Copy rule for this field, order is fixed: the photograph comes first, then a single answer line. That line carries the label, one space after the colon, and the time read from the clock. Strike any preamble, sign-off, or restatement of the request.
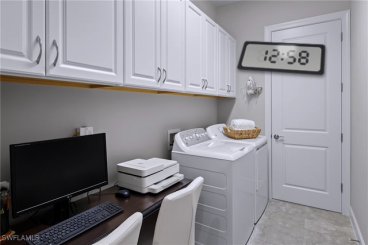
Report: 12:58
